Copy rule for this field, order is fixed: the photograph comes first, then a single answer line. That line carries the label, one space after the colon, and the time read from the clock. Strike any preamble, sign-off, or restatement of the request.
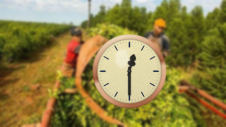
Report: 12:30
